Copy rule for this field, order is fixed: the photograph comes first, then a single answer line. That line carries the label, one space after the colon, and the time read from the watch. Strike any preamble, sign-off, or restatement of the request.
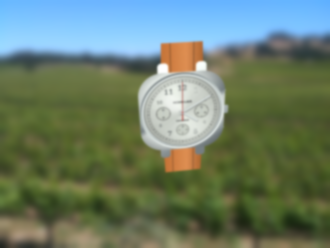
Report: 4:10
